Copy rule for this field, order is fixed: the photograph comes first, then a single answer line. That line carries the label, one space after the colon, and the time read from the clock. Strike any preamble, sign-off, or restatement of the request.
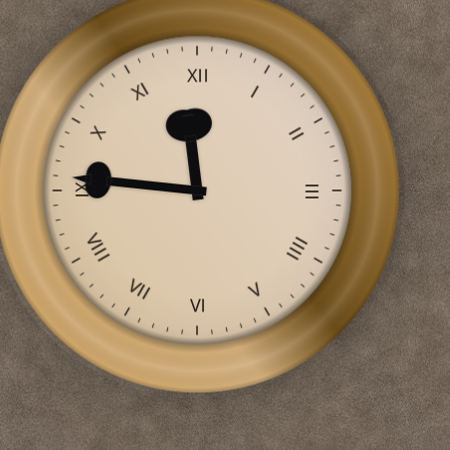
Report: 11:46
